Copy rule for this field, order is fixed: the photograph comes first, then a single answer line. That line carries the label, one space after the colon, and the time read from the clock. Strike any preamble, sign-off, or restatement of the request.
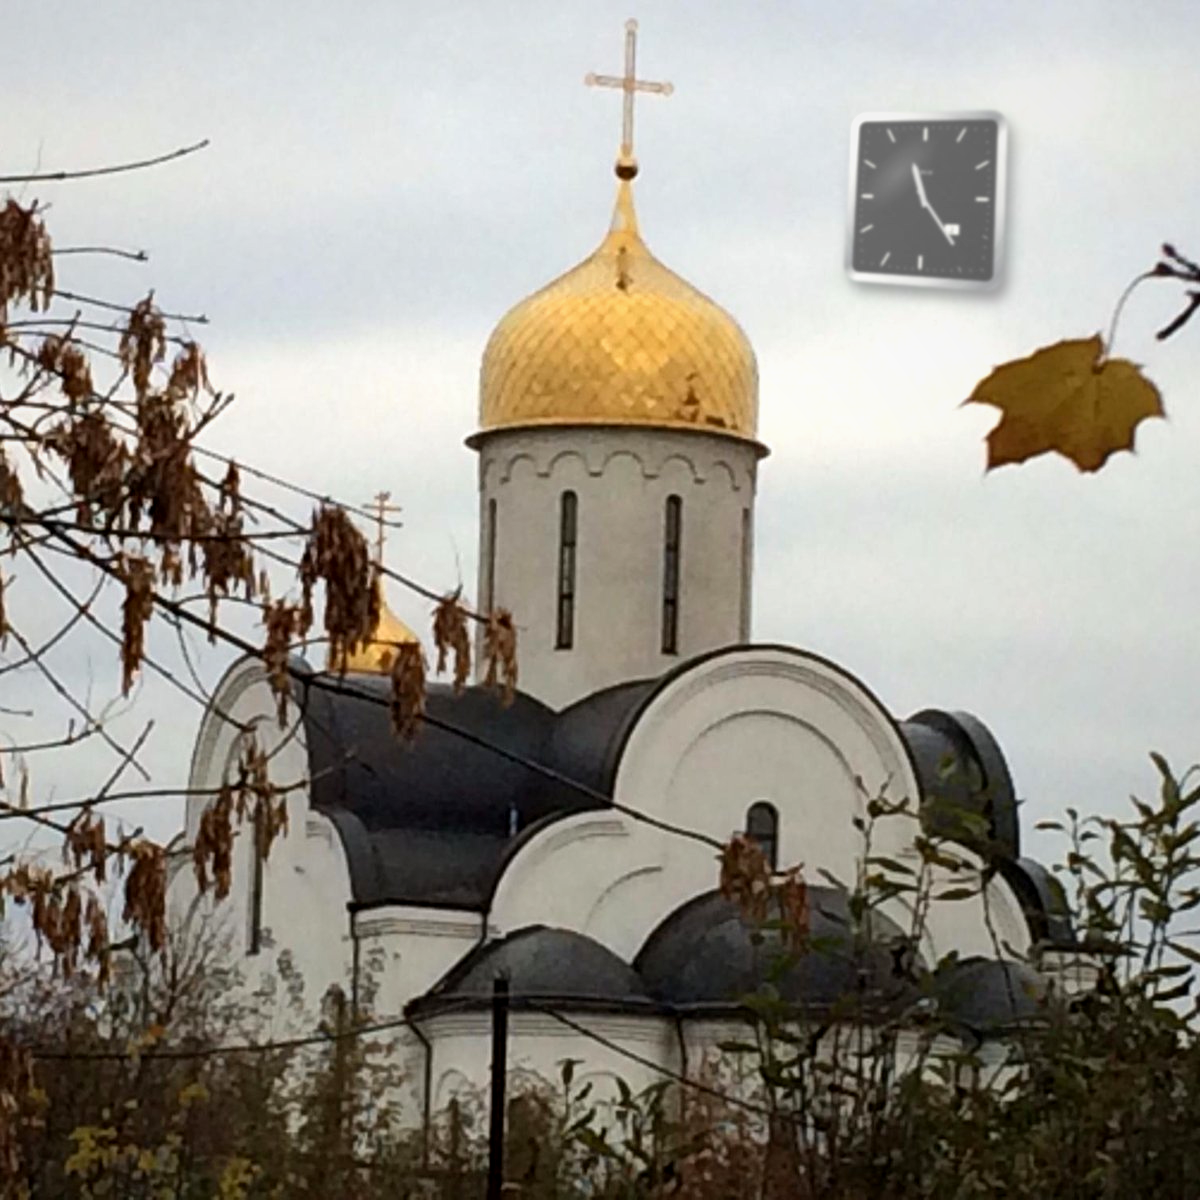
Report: 11:24
